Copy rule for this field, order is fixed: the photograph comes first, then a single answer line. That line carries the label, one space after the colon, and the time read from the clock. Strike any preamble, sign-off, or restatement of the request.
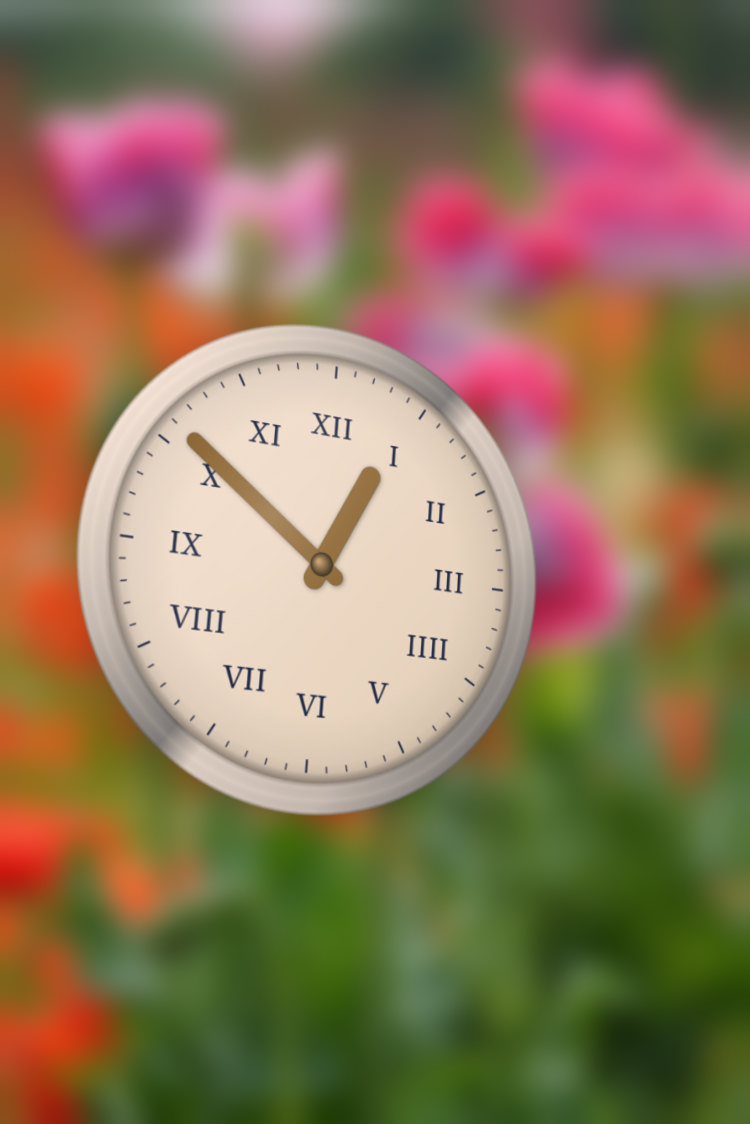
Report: 12:51
